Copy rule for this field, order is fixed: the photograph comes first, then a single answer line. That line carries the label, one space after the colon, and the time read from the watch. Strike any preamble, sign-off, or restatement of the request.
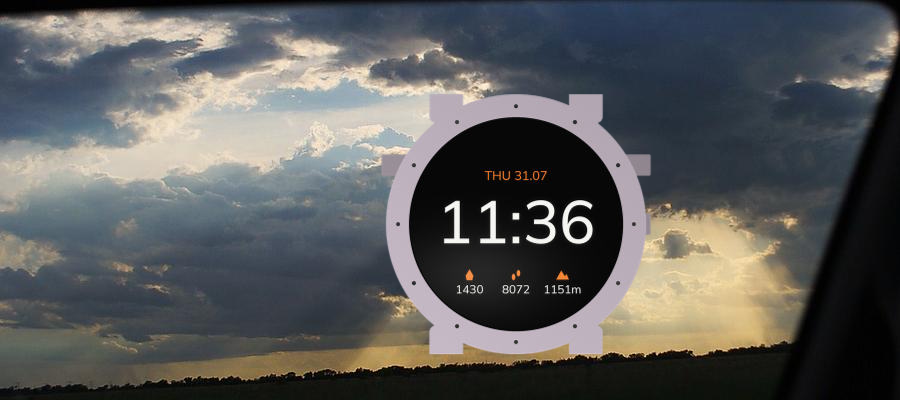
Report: 11:36
